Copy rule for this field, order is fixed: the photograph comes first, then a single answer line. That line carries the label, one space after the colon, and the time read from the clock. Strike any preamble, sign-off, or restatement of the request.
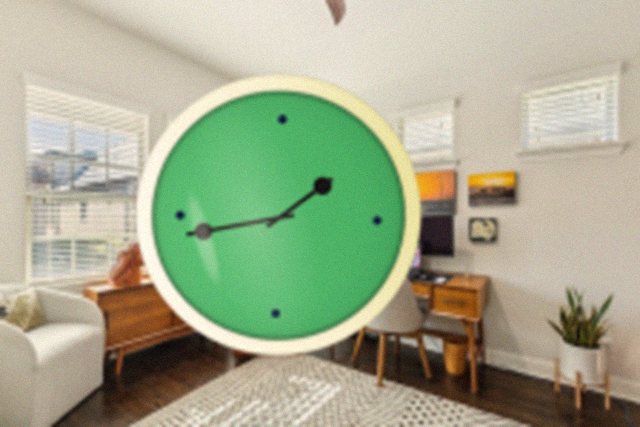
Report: 1:43
